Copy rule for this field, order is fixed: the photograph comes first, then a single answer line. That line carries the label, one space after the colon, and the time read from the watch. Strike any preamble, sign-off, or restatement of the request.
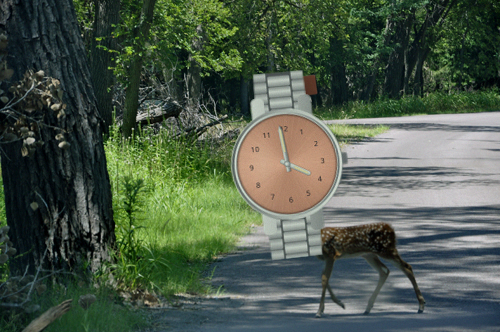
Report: 3:59
